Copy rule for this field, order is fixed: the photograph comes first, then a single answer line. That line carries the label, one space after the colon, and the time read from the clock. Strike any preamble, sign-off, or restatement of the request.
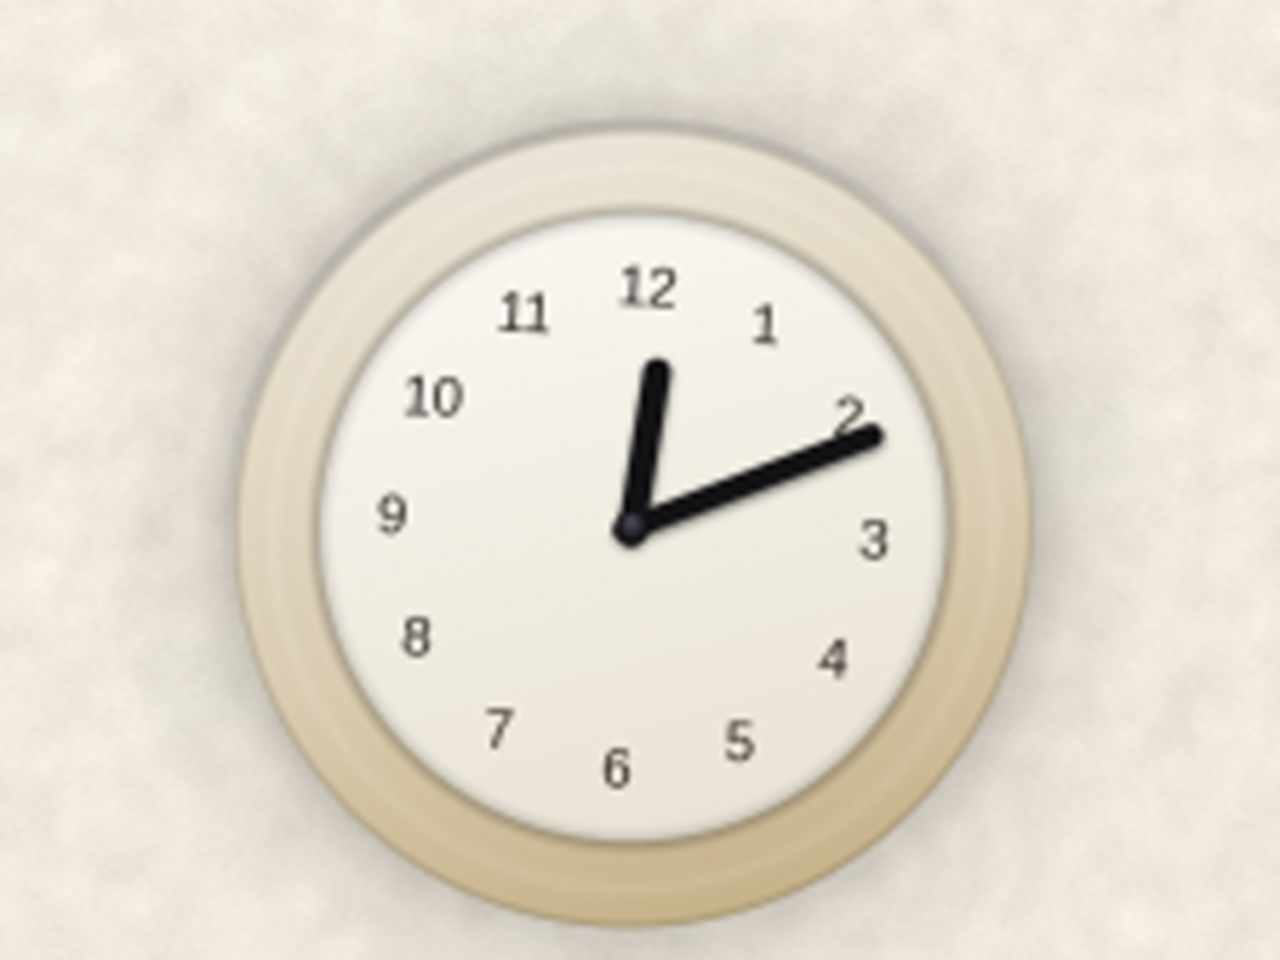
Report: 12:11
